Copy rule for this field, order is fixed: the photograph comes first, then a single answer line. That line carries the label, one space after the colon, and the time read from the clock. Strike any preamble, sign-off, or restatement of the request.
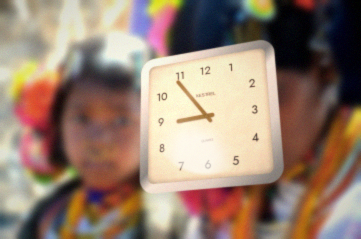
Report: 8:54
